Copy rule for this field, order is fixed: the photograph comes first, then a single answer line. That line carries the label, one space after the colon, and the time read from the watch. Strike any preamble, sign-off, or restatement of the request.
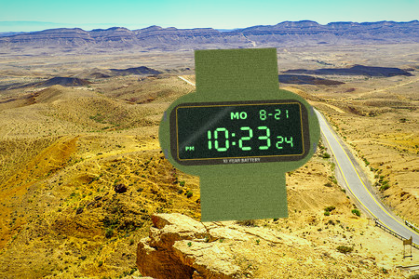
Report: 10:23:24
